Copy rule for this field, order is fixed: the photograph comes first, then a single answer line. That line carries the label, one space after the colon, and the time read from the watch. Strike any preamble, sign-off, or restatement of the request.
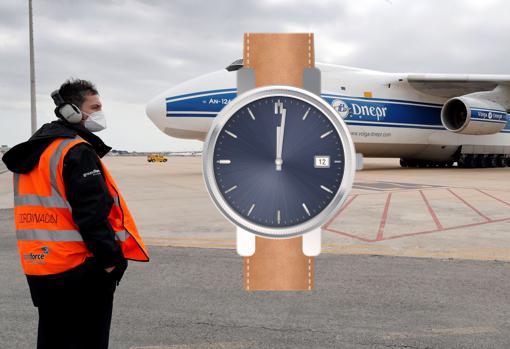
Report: 12:01
